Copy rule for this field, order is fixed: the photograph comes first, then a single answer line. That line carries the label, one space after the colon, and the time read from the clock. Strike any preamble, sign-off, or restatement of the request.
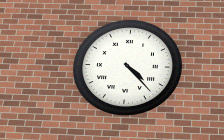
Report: 4:23
